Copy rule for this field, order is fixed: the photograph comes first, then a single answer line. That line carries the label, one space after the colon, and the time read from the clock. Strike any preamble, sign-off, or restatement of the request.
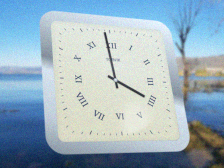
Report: 3:59
